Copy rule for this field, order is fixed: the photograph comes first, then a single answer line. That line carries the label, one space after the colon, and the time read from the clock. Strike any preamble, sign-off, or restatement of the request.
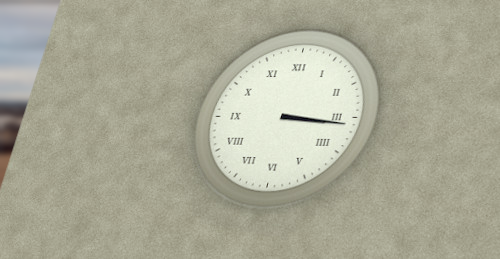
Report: 3:16
